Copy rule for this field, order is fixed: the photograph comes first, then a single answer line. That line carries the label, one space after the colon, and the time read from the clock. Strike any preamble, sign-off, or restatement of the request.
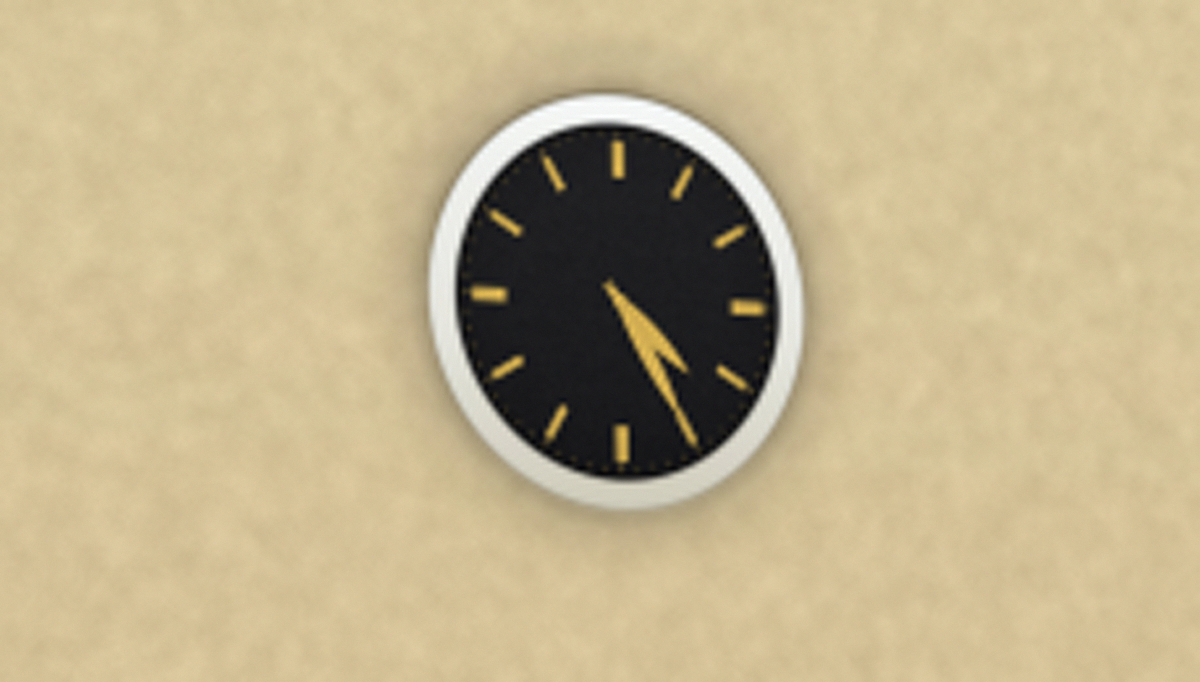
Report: 4:25
